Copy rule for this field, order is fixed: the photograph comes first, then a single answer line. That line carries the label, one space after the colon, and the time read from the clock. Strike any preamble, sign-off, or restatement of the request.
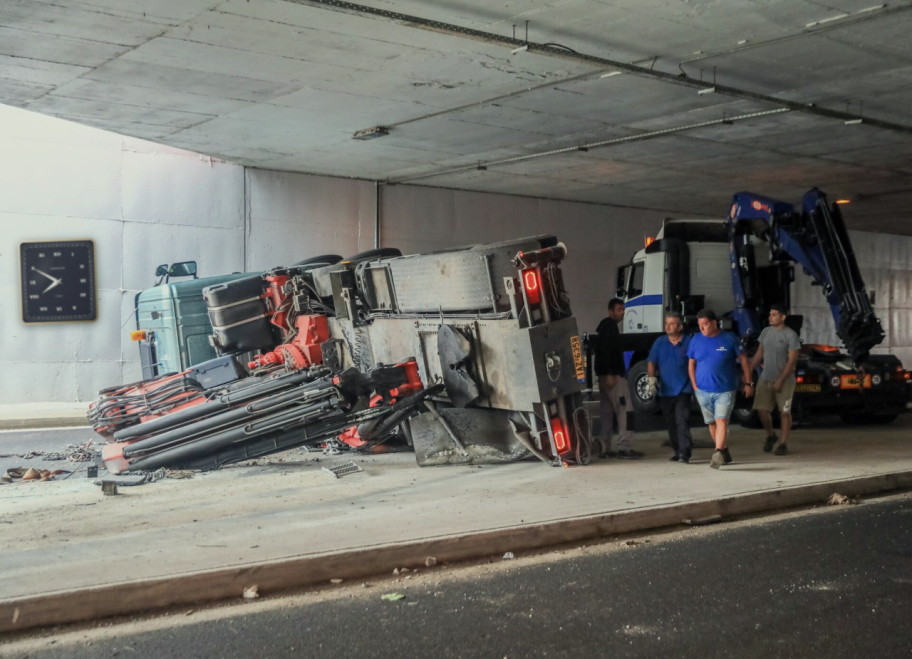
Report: 7:50
